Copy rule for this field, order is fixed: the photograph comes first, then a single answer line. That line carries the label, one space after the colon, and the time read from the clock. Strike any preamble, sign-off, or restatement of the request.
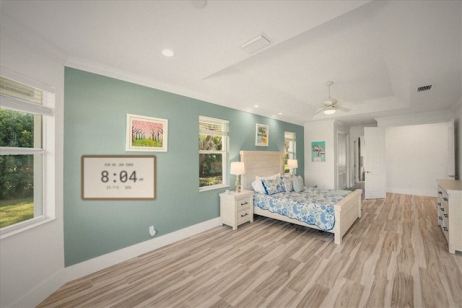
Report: 8:04
